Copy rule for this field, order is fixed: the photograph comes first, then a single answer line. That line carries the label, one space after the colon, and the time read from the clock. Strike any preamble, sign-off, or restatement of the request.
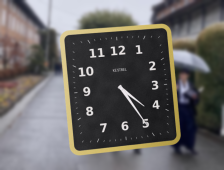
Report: 4:25
